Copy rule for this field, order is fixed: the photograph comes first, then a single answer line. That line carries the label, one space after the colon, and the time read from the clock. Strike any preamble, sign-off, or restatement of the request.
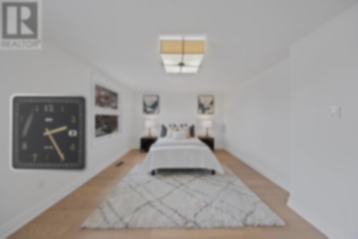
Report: 2:25
